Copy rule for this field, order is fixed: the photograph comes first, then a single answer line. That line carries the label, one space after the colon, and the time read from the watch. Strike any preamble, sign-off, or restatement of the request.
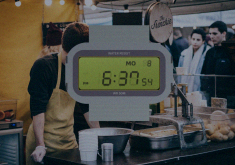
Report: 6:37:54
